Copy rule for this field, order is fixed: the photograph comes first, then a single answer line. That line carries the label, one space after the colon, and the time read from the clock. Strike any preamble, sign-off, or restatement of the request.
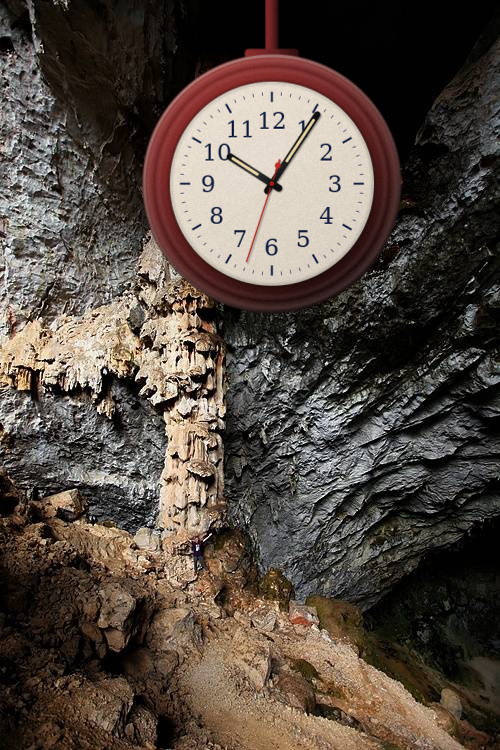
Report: 10:05:33
